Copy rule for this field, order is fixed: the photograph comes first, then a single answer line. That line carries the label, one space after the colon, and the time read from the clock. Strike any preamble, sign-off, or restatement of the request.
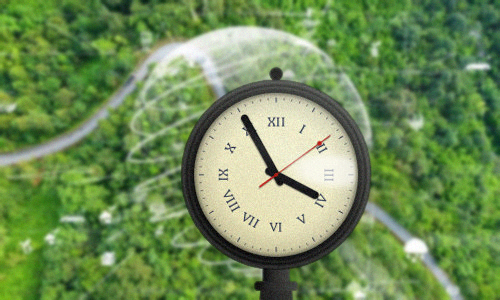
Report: 3:55:09
